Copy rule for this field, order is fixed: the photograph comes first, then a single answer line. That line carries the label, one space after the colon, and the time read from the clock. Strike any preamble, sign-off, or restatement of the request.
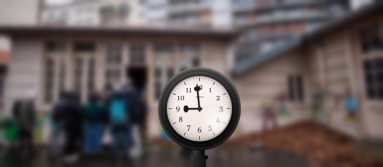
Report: 8:59
